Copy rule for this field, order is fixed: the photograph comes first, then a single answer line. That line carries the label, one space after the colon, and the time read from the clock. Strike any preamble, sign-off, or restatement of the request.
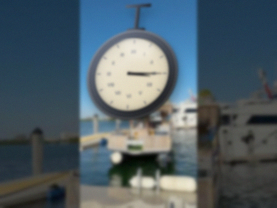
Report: 3:15
